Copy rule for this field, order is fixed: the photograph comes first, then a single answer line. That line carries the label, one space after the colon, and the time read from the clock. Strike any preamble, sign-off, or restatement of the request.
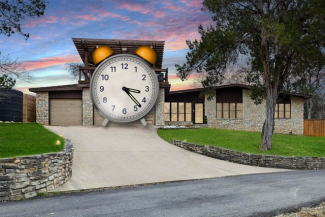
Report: 3:23
